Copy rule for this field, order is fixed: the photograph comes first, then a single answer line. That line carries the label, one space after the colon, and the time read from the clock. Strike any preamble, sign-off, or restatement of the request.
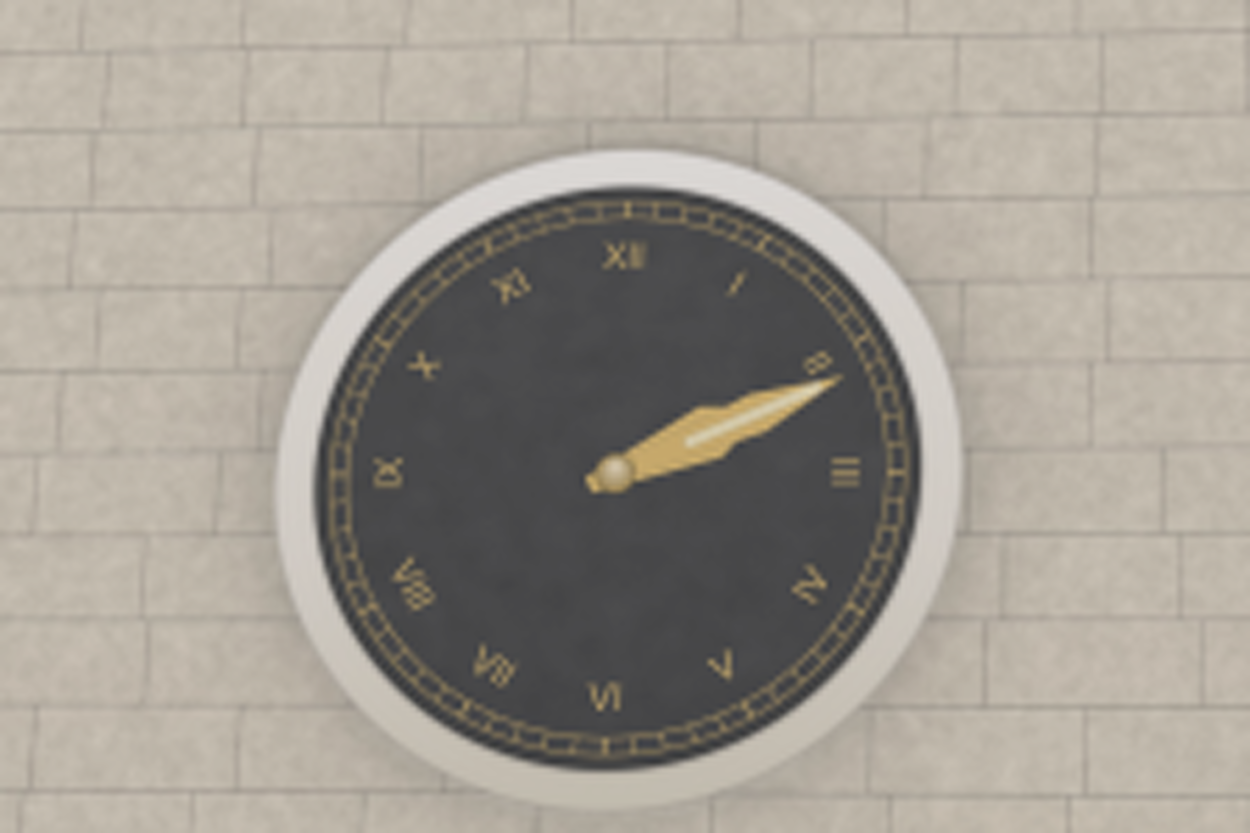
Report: 2:11
